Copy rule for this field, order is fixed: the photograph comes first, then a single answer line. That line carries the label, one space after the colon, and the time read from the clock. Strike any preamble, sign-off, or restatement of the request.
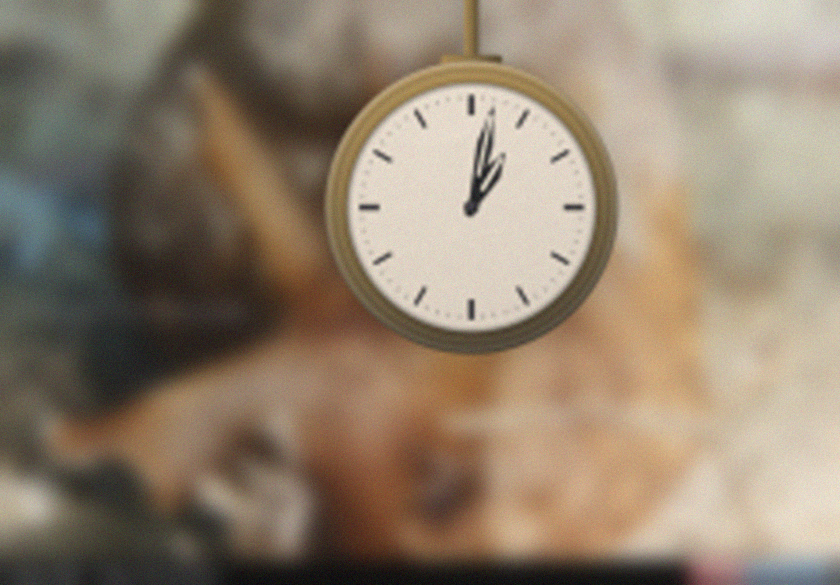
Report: 1:02
